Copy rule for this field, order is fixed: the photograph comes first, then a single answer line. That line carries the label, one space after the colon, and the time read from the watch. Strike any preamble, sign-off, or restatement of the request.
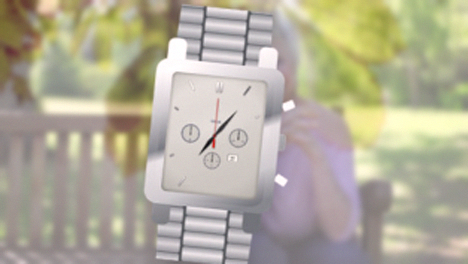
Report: 7:06
